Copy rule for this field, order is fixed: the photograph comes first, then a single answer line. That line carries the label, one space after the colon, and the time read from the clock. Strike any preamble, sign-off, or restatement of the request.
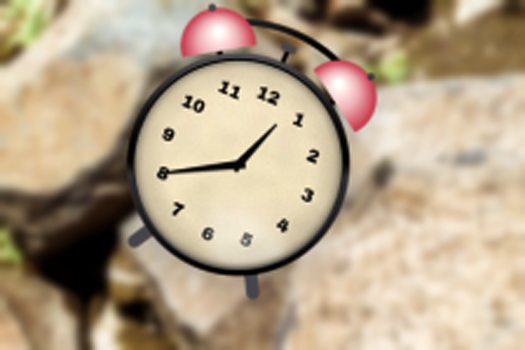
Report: 12:40
